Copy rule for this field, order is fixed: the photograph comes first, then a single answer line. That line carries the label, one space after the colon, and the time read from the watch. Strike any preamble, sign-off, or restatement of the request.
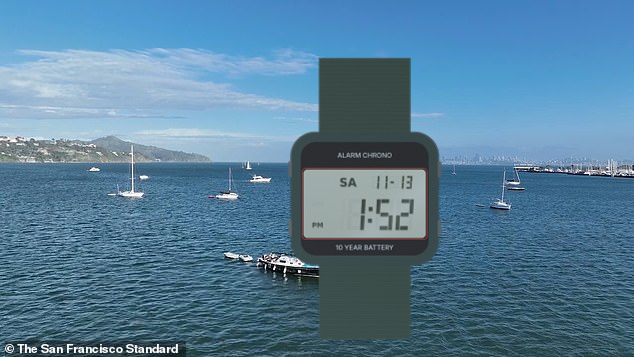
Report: 1:52
